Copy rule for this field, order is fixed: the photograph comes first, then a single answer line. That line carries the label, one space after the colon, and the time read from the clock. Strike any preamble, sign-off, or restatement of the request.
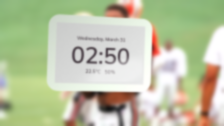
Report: 2:50
